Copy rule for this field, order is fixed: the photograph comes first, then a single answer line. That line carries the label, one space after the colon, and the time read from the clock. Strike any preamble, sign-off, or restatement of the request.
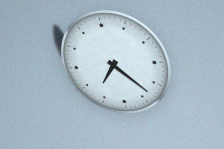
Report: 7:23
